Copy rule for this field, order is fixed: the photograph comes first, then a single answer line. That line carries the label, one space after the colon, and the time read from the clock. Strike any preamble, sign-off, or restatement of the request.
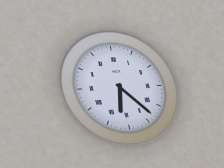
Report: 6:23
